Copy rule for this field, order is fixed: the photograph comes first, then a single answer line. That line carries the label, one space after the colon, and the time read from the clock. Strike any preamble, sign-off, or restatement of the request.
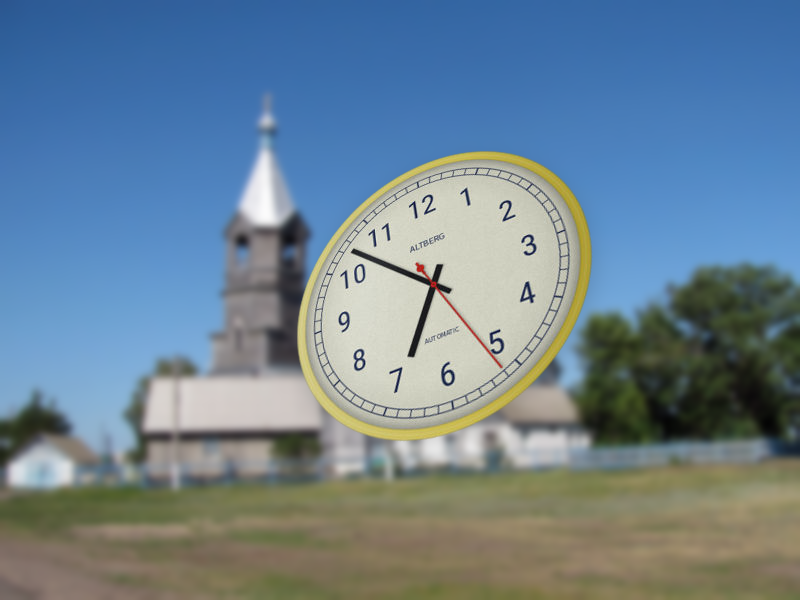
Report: 6:52:26
